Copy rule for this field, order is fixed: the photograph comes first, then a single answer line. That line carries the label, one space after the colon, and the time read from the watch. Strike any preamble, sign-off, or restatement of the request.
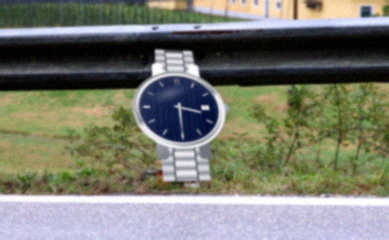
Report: 3:30
